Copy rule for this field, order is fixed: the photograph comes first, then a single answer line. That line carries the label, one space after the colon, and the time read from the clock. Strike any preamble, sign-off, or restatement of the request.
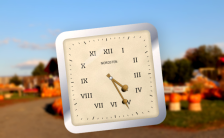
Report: 4:26
